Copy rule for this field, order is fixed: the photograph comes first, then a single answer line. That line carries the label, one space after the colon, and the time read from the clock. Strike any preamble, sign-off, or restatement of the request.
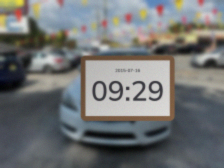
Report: 9:29
